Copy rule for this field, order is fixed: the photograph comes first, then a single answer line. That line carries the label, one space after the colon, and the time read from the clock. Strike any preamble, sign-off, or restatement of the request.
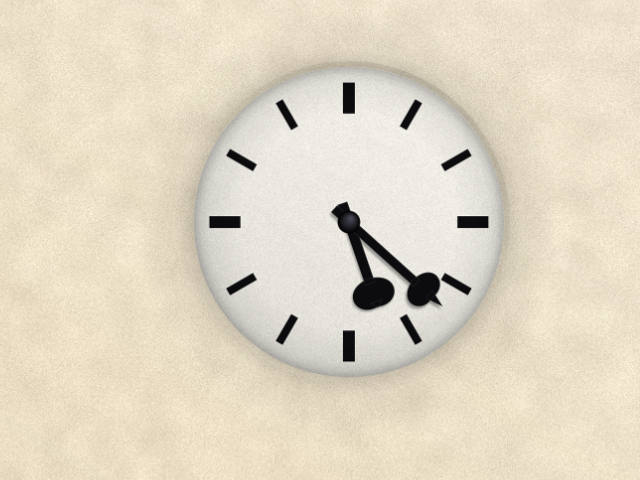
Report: 5:22
